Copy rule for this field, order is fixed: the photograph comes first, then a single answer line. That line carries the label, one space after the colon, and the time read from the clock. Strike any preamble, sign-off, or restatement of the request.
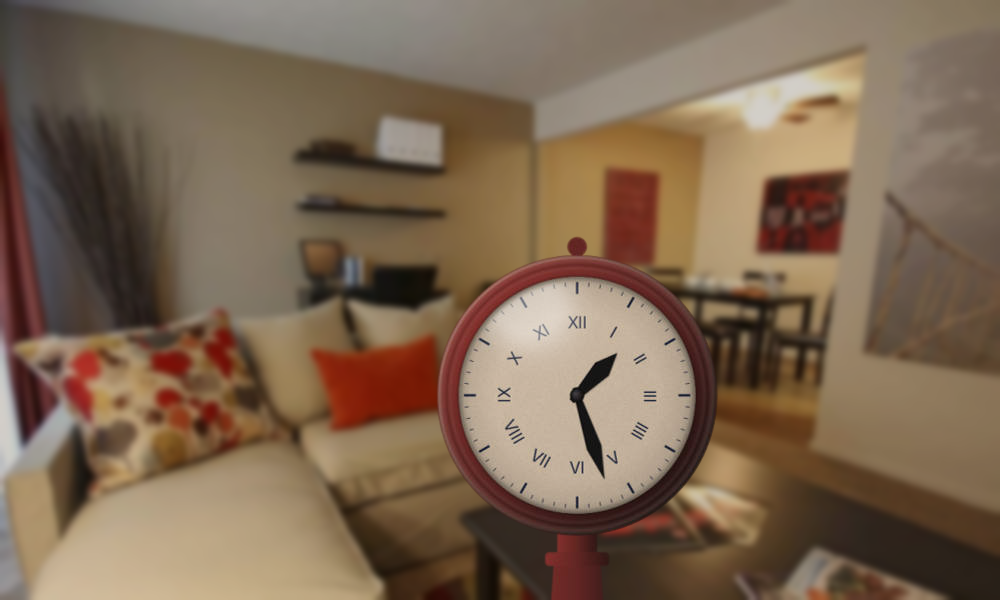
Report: 1:27
